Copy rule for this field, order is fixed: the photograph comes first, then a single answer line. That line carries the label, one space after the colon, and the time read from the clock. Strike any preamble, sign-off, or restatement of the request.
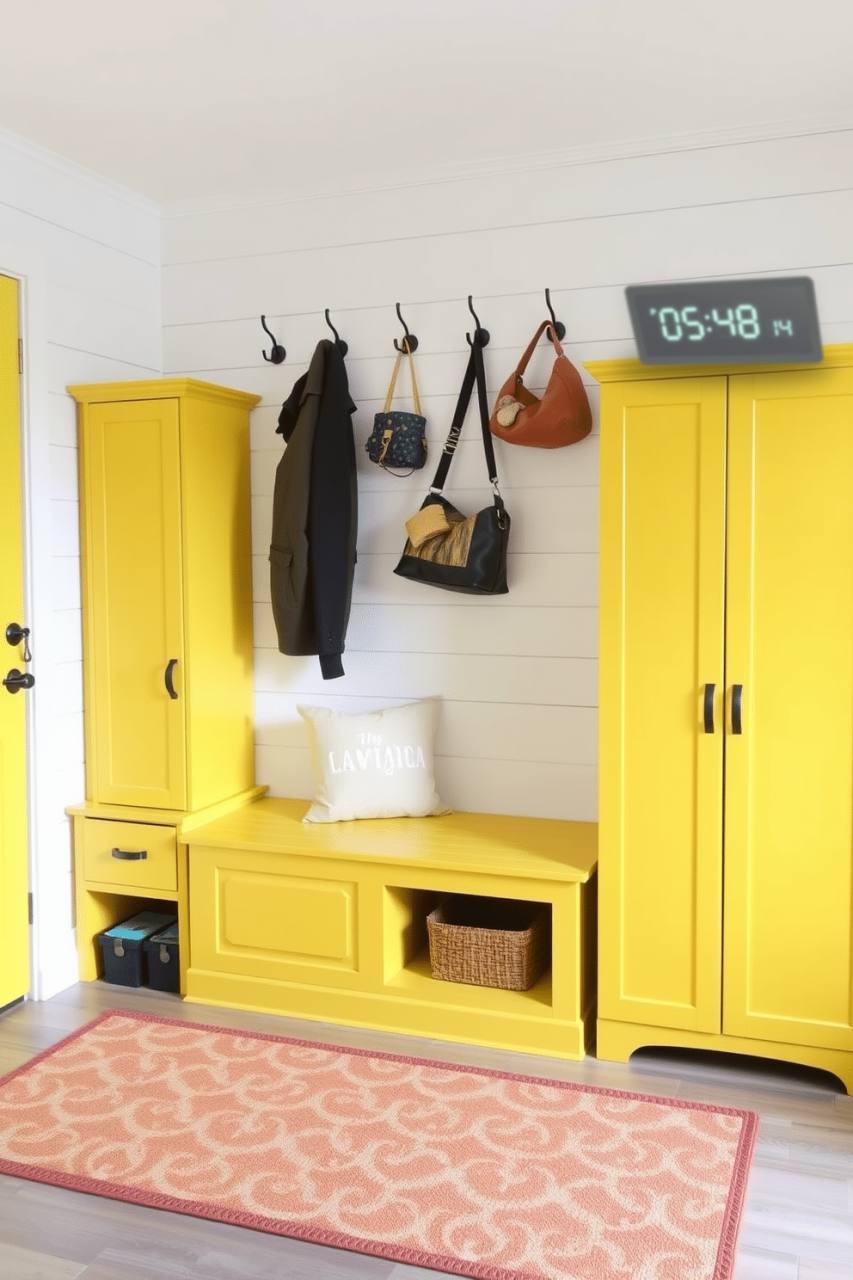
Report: 5:48:14
